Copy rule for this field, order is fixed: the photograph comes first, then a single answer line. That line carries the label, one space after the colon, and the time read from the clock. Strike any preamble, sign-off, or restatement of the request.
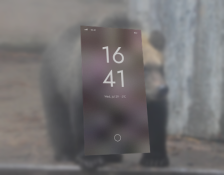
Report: 16:41
